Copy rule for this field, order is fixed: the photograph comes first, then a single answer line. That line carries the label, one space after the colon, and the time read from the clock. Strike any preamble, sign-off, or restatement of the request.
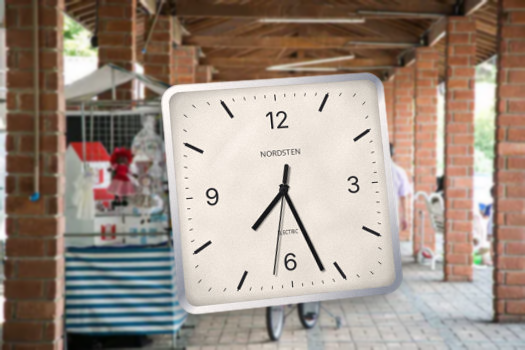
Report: 7:26:32
